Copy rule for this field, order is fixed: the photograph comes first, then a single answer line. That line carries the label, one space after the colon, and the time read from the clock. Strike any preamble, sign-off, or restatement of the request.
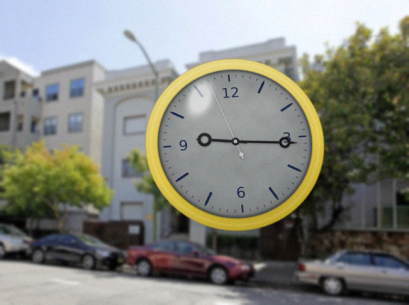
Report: 9:15:57
